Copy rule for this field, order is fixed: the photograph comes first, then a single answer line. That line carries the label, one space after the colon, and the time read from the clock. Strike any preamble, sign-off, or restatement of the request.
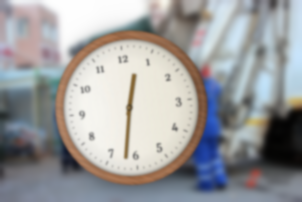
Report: 12:32
